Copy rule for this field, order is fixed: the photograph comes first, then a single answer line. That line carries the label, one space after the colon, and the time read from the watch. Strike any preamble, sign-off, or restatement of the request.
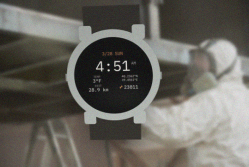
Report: 4:51
